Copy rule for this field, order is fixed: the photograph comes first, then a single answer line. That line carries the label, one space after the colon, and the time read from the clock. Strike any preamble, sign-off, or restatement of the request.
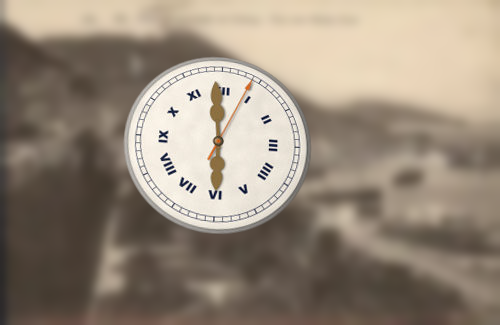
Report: 5:59:04
